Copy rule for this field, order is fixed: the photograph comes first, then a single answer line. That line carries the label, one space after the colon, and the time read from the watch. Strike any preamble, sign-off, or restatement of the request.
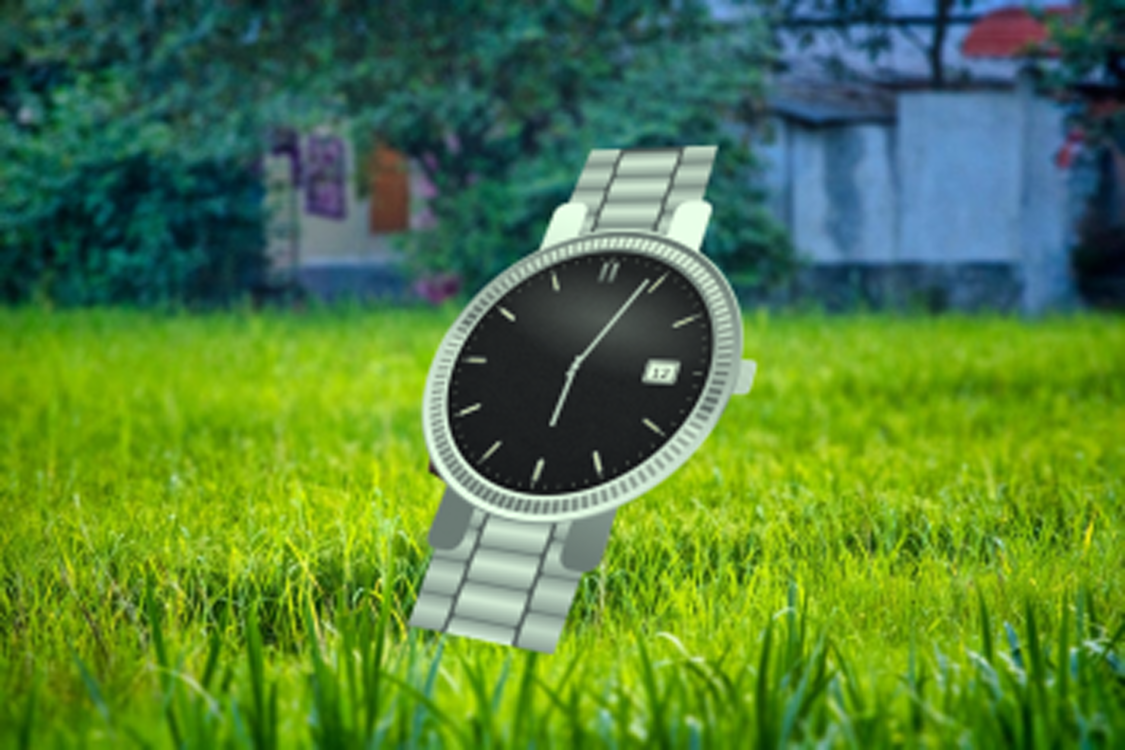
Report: 6:04
